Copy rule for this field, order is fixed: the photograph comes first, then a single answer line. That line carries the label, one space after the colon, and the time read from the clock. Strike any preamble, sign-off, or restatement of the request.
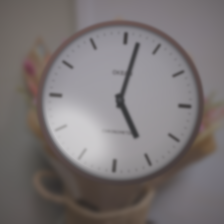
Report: 5:02
